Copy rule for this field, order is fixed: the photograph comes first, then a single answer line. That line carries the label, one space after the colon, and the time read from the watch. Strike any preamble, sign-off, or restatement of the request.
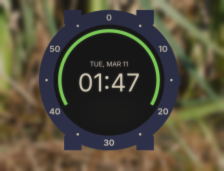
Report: 1:47
